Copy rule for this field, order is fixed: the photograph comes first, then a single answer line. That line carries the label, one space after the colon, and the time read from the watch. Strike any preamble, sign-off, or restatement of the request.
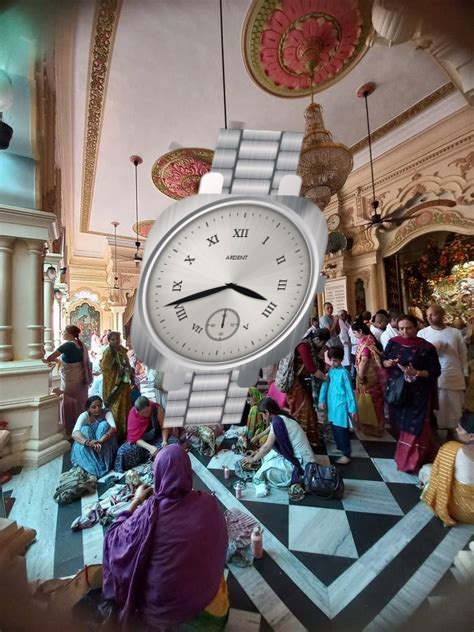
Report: 3:42
